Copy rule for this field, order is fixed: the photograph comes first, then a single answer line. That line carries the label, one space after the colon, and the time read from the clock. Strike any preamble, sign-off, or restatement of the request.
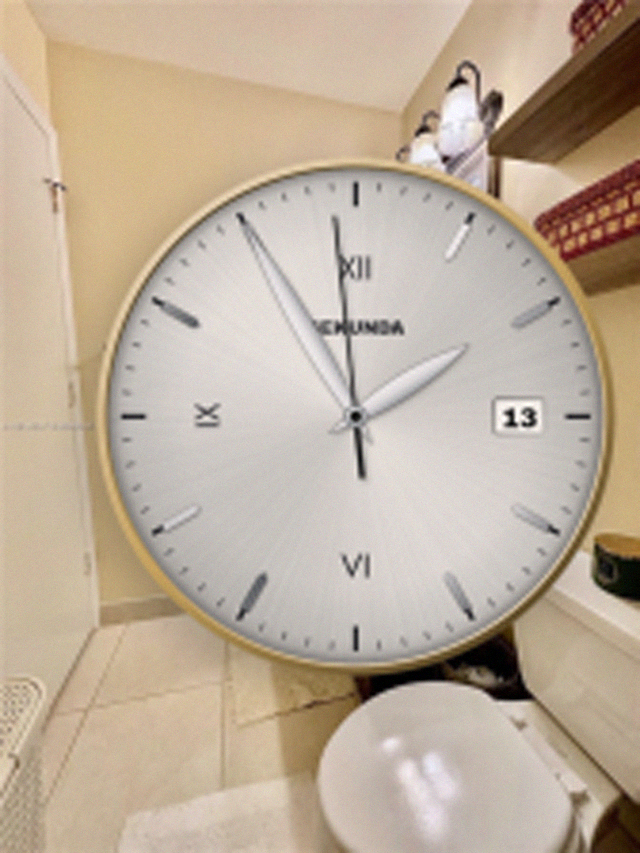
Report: 1:54:59
